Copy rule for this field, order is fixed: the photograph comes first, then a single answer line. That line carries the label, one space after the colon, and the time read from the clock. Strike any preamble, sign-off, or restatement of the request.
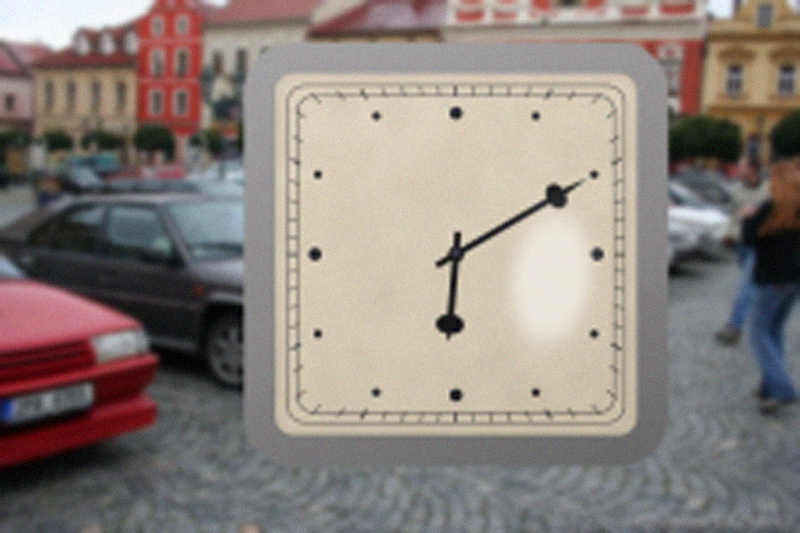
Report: 6:10
